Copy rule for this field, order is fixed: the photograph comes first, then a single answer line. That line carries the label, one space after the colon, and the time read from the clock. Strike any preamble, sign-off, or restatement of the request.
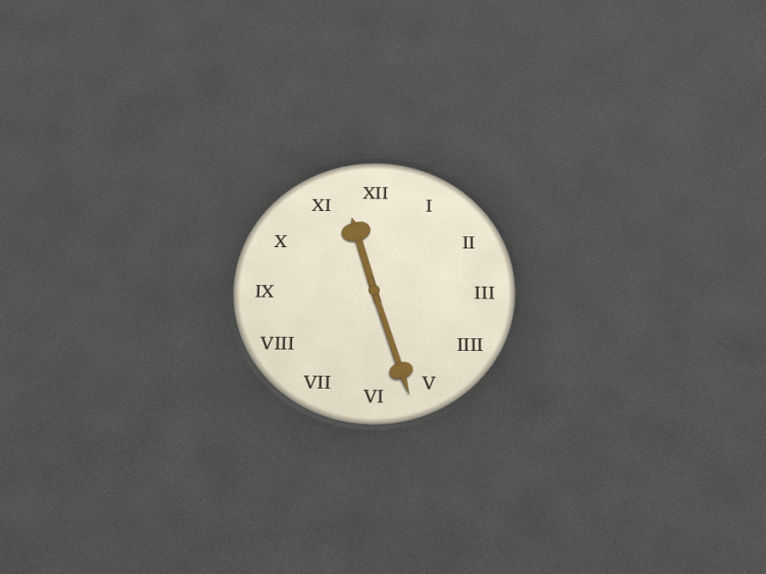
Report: 11:27
